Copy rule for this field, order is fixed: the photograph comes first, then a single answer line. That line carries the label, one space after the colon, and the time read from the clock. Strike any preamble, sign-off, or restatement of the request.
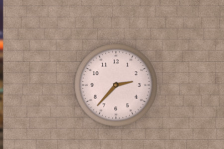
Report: 2:37
